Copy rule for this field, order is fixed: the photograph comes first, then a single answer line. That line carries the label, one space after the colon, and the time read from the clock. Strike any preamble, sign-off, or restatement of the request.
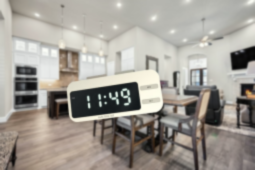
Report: 11:49
